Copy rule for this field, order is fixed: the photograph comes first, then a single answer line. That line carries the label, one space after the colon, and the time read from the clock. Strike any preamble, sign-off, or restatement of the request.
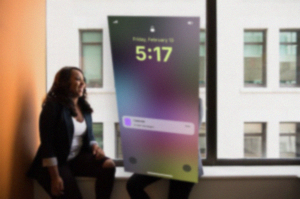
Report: 5:17
